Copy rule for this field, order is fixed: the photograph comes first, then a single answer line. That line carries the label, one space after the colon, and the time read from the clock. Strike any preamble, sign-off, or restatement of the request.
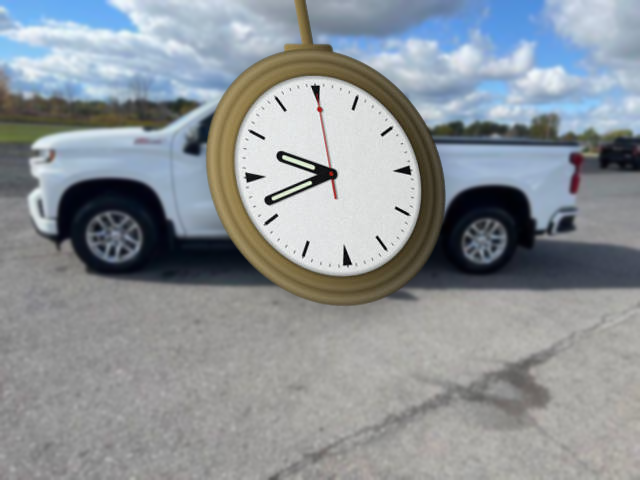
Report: 9:42:00
